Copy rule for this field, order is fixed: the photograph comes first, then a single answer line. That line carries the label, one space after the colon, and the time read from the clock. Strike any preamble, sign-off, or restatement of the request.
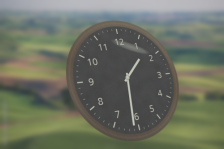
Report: 1:31
